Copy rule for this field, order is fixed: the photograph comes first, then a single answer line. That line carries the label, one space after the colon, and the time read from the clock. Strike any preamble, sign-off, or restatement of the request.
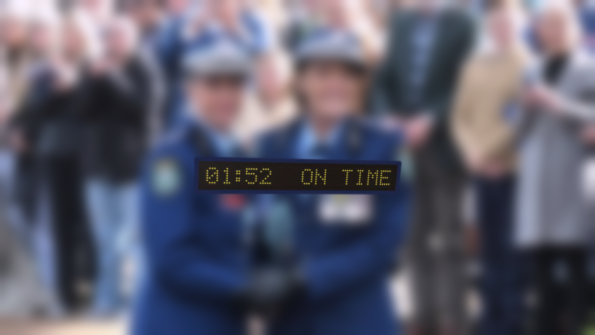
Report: 1:52
